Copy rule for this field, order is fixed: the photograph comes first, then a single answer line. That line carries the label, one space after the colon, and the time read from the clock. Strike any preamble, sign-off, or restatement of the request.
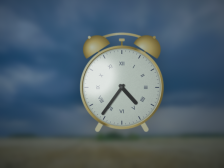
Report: 4:36
